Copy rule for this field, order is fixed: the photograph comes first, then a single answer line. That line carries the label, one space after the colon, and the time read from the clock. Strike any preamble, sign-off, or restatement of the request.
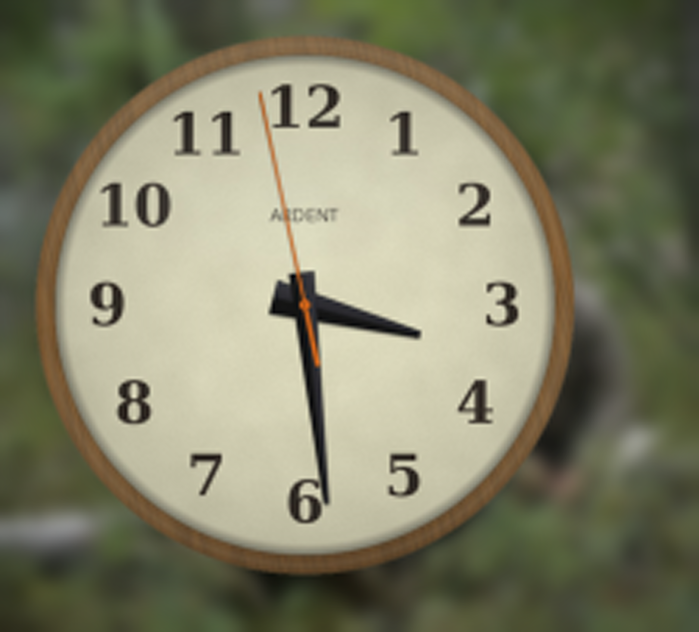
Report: 3:28:58
